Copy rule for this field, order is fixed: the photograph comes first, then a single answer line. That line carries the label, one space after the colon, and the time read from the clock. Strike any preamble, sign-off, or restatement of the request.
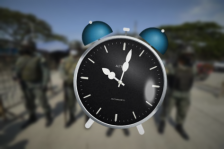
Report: 10:02
